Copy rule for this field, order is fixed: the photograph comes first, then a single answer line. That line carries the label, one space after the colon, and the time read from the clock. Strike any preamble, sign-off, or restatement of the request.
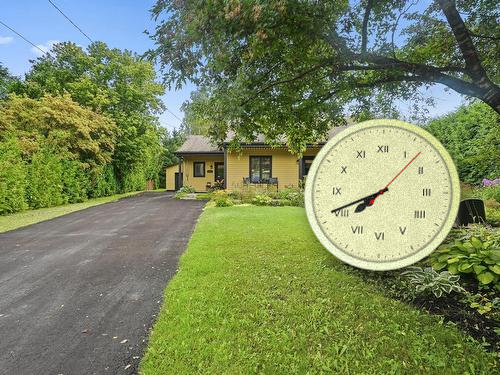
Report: 7:41:07
